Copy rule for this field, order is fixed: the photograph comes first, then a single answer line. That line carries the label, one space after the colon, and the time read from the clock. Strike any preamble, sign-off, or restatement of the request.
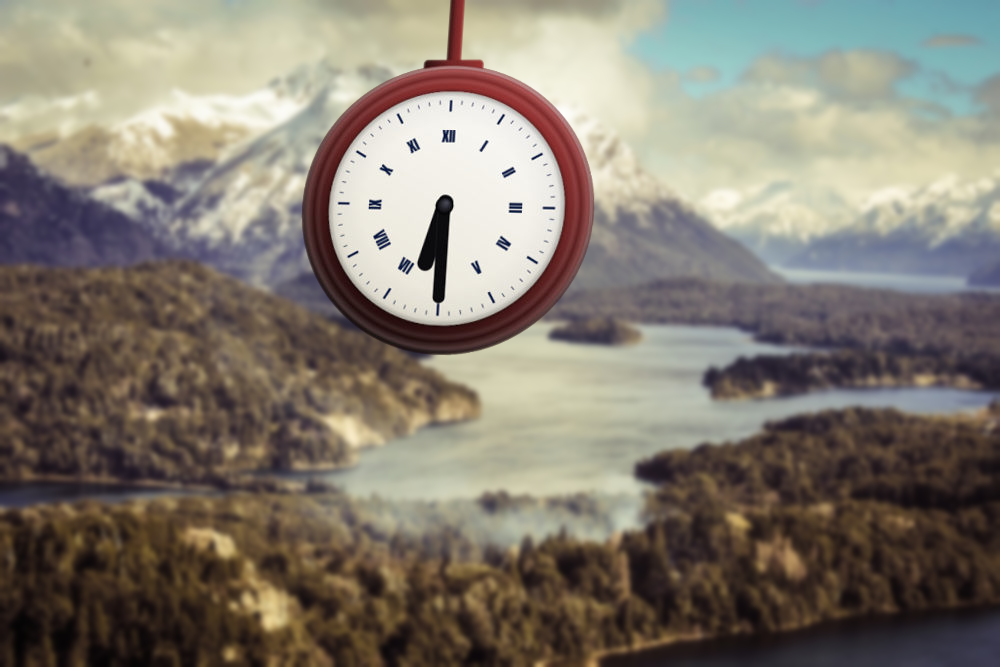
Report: 6:30
